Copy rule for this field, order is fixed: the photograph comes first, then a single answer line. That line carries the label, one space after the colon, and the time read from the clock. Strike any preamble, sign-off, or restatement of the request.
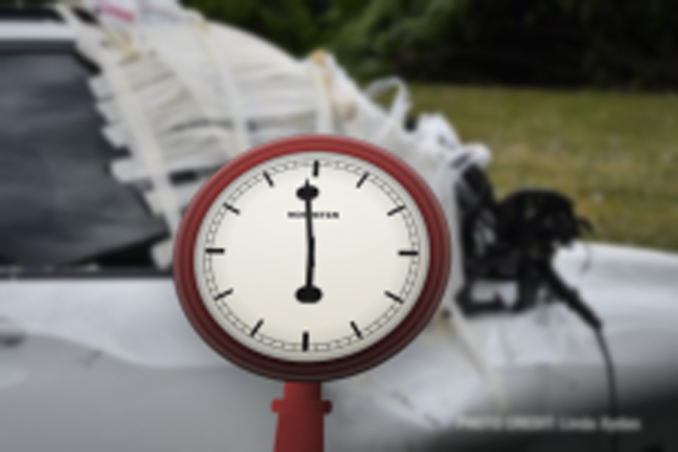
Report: 5:59
